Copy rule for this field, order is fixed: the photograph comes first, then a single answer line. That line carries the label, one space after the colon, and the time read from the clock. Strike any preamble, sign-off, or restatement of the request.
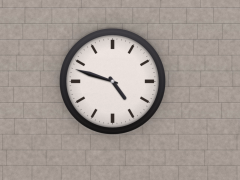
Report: 4:48
